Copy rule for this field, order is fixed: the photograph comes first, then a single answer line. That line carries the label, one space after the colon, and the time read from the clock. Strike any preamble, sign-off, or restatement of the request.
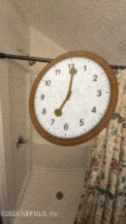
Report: 7:01
